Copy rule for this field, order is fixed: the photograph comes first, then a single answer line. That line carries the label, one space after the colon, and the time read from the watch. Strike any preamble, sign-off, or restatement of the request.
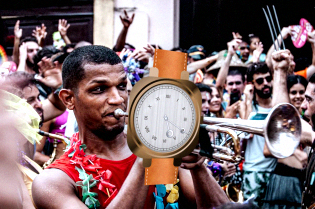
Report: 5:20
